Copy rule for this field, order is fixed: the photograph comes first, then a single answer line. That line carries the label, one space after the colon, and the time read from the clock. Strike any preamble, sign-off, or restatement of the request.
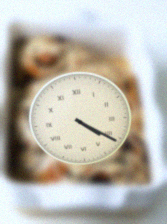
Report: 4:21
